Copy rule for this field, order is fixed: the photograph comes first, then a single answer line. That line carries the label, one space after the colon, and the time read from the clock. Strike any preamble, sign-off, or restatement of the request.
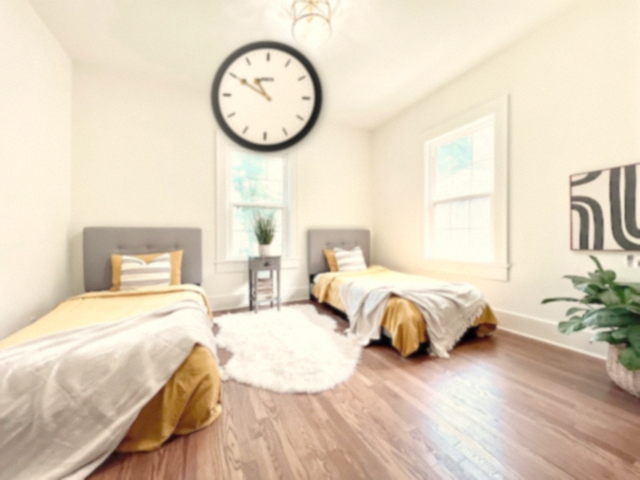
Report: 10:50
